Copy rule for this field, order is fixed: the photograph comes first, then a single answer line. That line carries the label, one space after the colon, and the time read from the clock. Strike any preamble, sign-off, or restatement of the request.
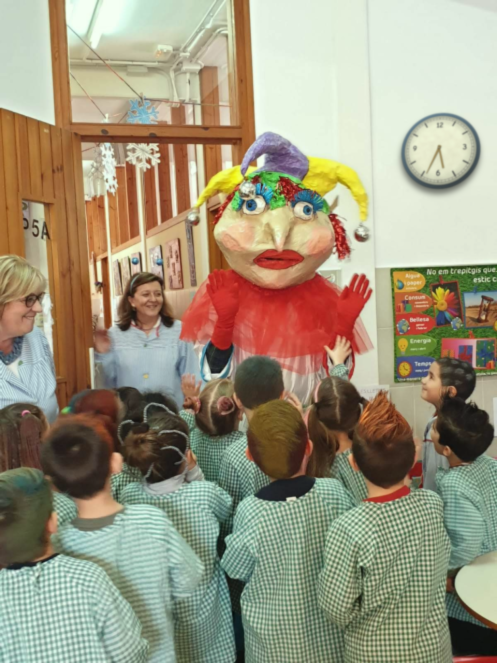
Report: 5:34
